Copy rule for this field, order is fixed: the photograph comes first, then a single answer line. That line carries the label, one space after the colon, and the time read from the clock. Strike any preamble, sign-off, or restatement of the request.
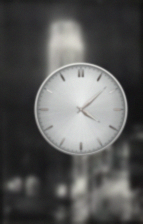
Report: 4:08
